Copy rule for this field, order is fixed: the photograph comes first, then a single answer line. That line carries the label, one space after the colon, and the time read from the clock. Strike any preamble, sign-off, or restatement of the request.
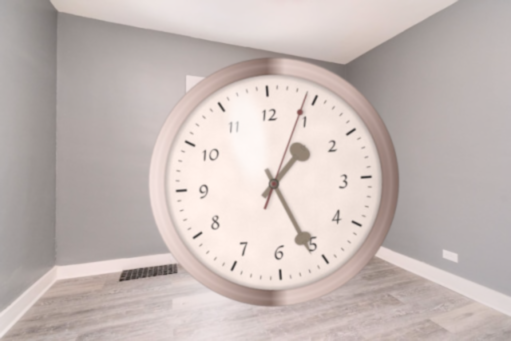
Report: 1:26:04
